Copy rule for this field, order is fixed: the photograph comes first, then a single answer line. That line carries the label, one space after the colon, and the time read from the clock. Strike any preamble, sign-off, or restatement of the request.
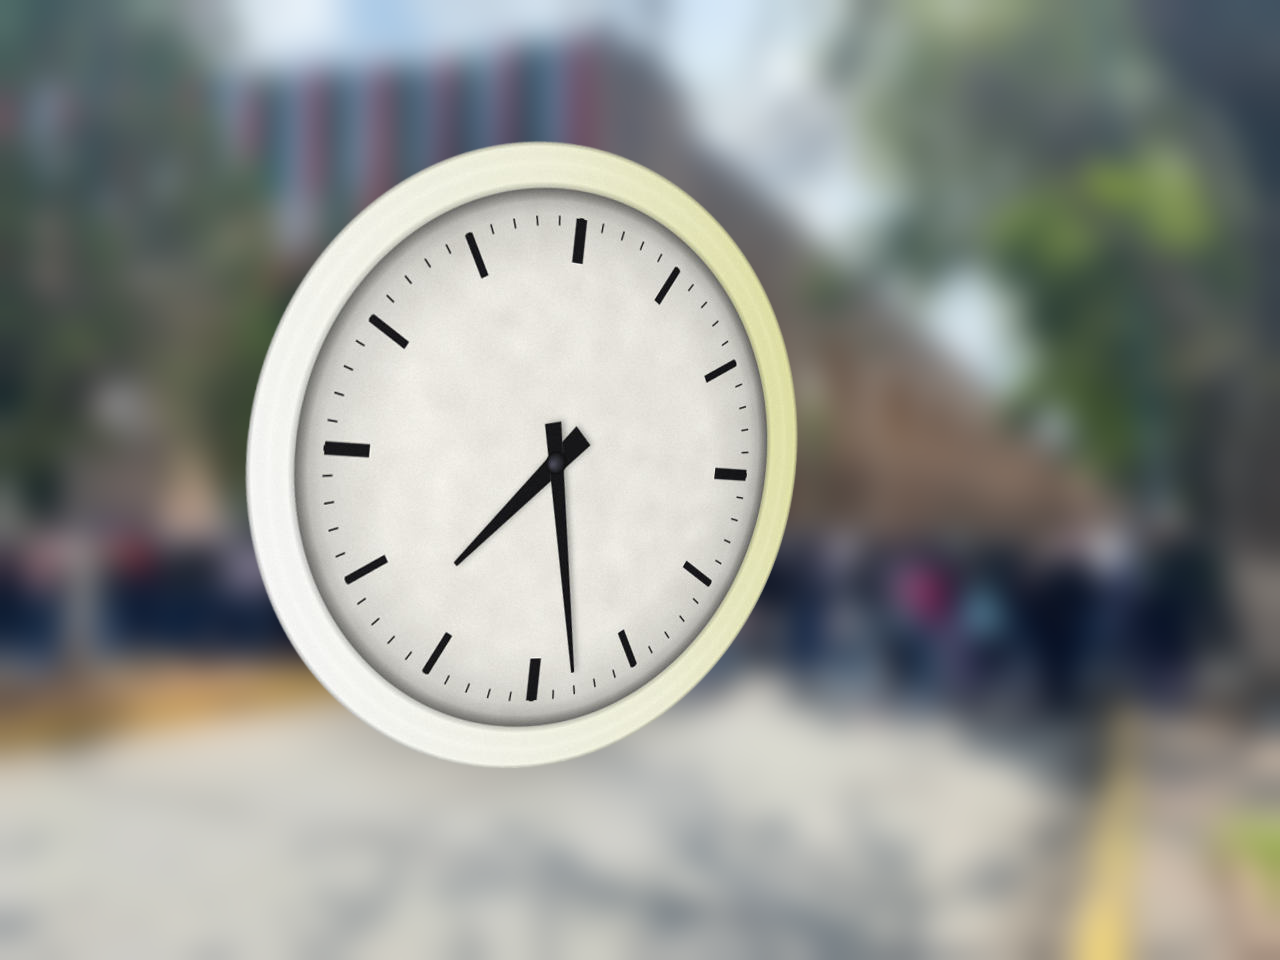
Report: 7:28
